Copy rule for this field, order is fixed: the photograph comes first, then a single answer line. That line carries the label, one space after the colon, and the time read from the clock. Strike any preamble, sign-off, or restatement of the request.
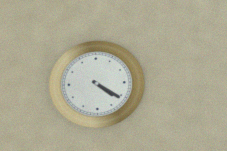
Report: 4:21
